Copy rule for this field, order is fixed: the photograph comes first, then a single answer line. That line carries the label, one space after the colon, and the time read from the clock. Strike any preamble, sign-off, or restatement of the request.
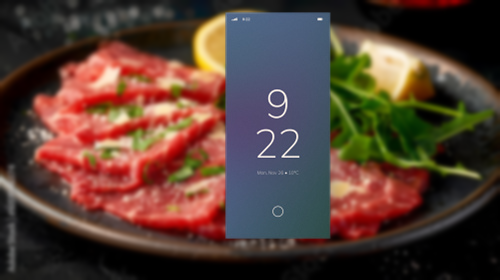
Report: 9:22
